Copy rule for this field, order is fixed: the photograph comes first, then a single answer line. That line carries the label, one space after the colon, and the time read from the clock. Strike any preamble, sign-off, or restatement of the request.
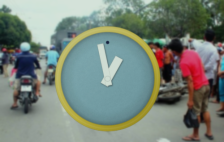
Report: 12:58
